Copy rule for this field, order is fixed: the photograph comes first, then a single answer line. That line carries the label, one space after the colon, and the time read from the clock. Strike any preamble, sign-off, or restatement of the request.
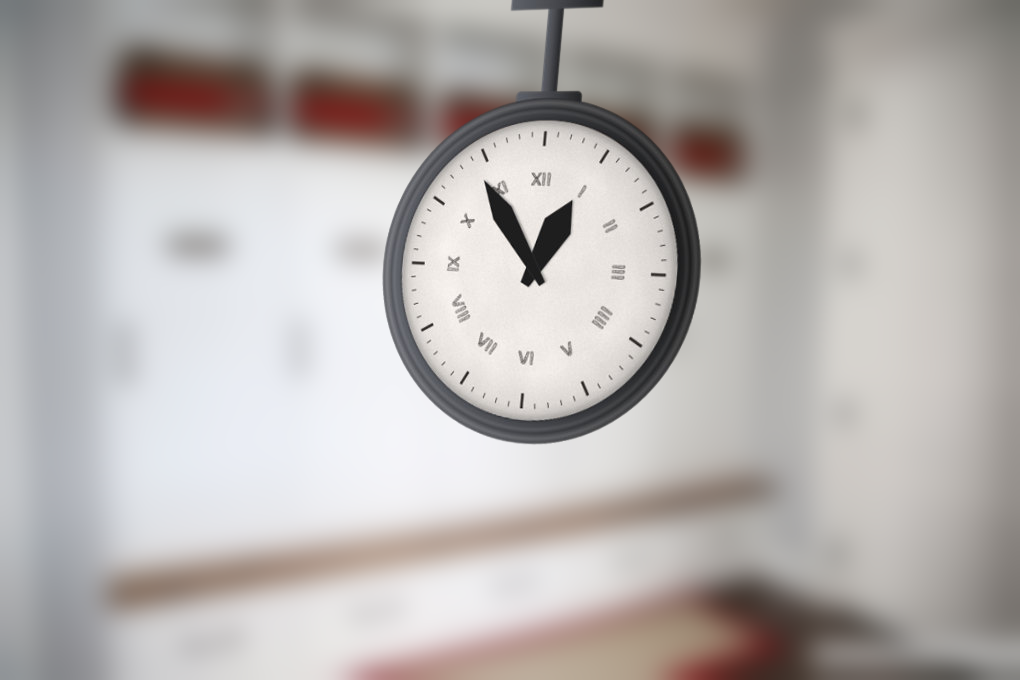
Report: 12:54
